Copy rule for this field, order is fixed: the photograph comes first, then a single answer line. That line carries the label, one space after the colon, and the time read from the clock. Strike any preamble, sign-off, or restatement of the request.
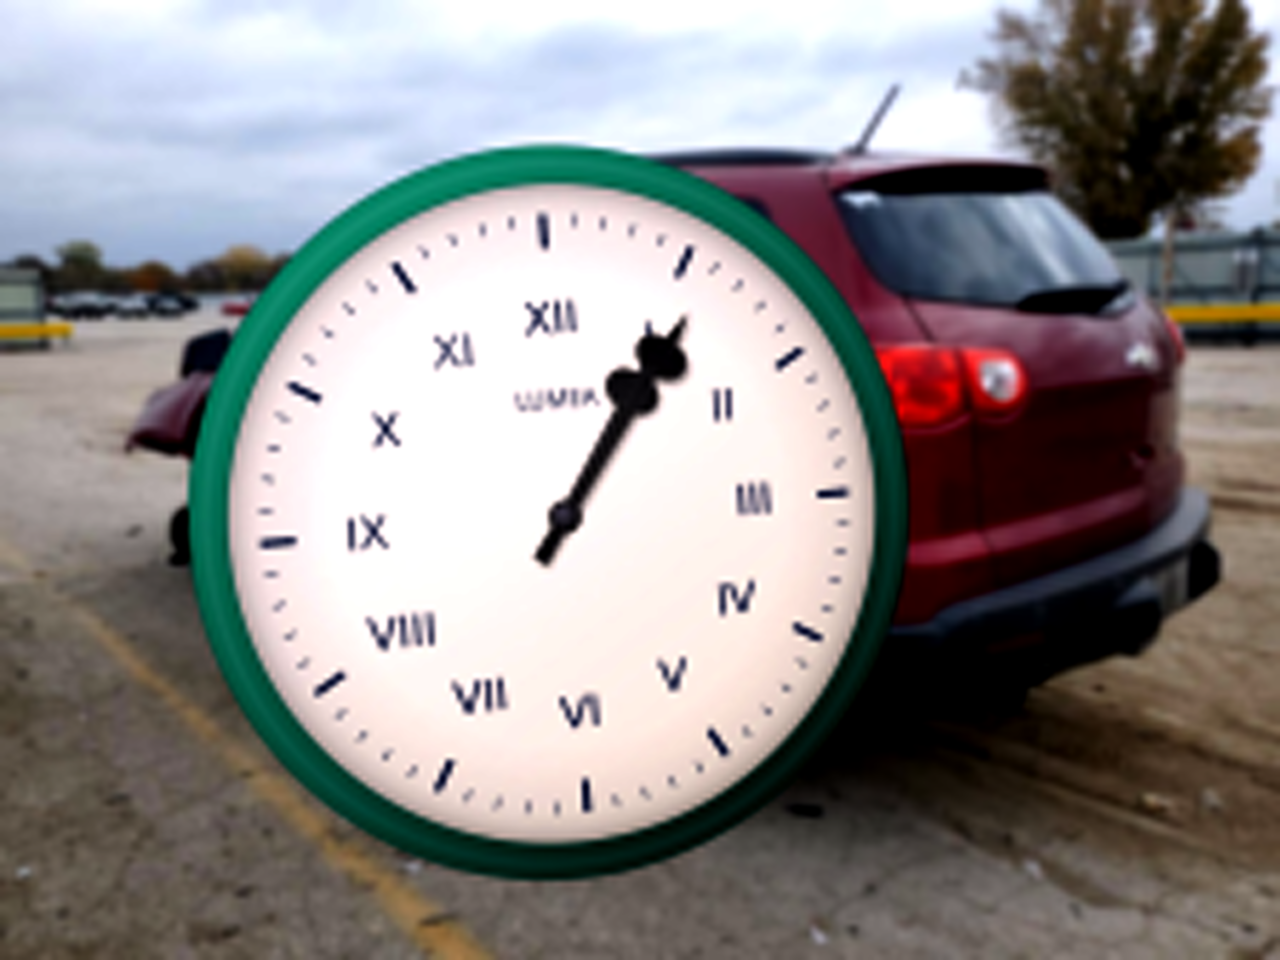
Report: 1:06
